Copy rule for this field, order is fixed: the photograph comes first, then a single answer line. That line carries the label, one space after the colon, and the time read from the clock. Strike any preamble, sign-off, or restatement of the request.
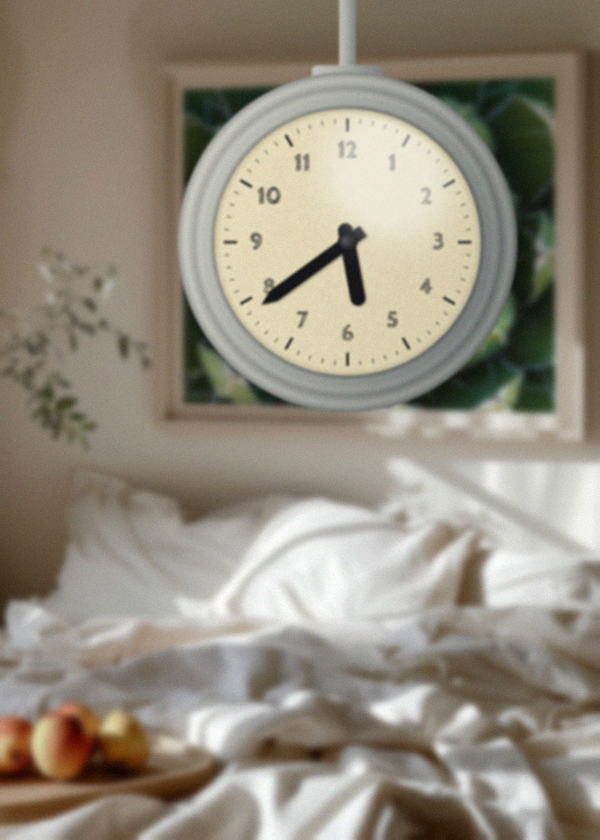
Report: 5:39
